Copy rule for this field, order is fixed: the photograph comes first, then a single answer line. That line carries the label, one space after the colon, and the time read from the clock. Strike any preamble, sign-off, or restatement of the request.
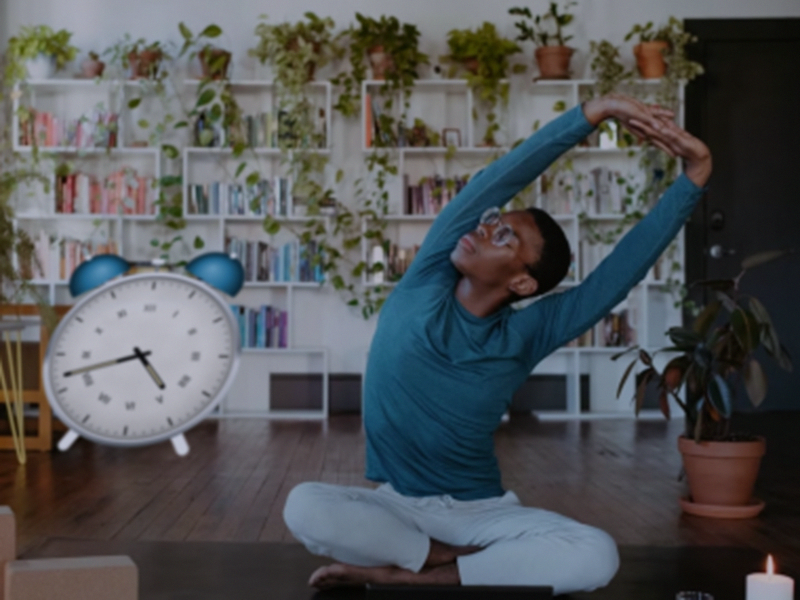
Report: 4:42
